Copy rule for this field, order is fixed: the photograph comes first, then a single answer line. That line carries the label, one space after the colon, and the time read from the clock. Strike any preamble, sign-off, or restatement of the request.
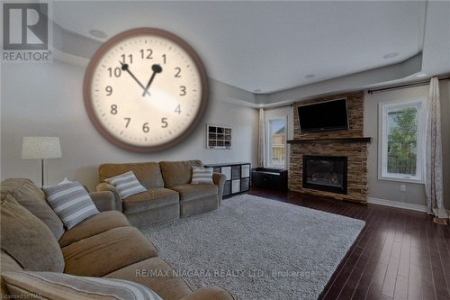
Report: 12:53
